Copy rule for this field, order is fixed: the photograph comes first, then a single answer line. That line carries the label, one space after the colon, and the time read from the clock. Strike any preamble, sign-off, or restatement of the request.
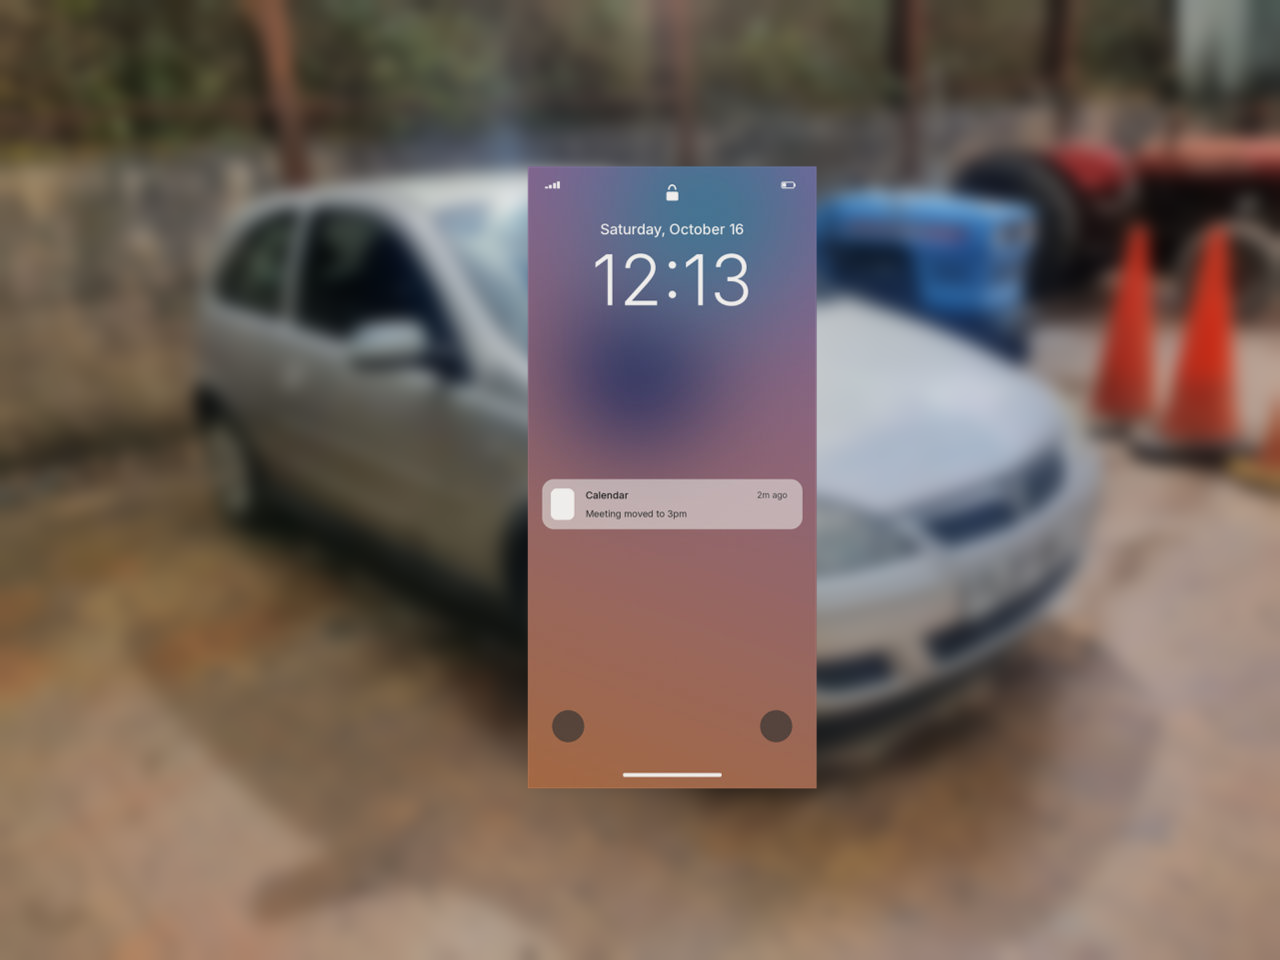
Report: 12:13
